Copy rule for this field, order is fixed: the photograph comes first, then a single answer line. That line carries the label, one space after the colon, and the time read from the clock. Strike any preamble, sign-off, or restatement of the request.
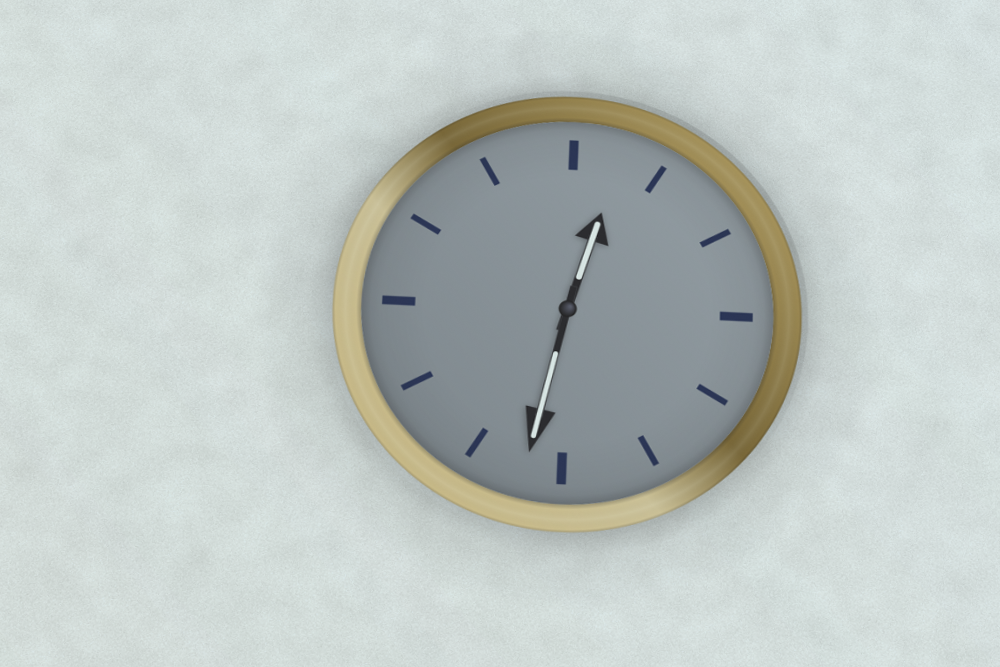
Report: 12:32
